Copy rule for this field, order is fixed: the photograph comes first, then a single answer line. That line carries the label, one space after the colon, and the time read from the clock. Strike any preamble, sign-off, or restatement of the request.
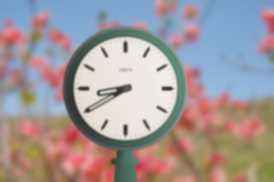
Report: 8:40
